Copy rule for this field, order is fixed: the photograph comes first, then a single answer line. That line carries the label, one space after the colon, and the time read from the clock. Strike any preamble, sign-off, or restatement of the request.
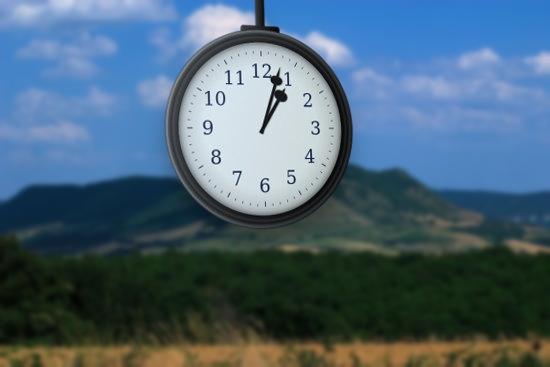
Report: 1:03
